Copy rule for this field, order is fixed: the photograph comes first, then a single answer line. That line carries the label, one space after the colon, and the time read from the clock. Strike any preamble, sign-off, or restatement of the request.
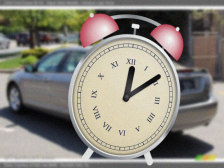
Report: 12:09
